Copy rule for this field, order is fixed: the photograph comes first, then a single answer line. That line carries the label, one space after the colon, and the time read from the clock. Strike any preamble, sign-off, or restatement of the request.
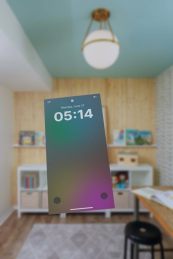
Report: 5:14
